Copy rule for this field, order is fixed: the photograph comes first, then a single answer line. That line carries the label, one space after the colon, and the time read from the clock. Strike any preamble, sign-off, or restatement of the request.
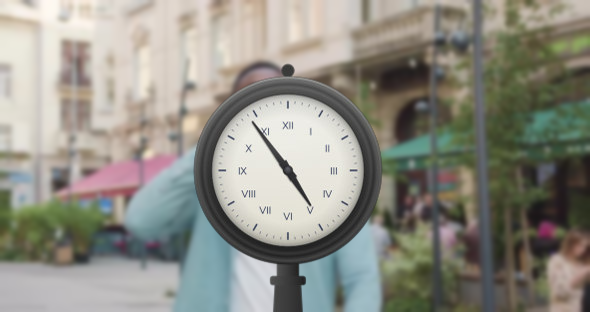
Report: 4:54
